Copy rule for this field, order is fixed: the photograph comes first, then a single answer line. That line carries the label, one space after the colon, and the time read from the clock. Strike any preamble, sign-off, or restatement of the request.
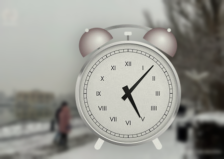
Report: 5:07
